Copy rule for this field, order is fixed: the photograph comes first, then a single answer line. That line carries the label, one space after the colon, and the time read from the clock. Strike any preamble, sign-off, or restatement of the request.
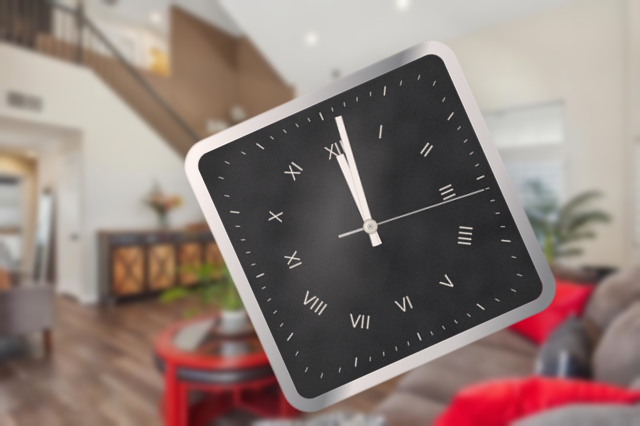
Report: 12:01:16
